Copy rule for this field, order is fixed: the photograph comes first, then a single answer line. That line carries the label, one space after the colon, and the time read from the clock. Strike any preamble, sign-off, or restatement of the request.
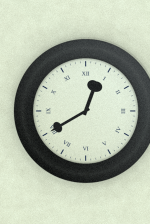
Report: 12:40
